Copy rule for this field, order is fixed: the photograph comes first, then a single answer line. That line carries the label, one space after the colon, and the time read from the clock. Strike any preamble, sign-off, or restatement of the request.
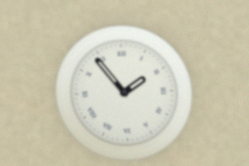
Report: 1:54
